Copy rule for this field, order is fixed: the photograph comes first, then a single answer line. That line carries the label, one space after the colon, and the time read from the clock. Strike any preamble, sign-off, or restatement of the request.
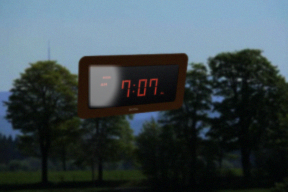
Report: 7:07
